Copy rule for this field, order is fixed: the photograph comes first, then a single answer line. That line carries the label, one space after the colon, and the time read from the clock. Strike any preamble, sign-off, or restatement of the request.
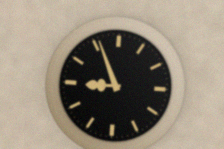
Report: 8:56
